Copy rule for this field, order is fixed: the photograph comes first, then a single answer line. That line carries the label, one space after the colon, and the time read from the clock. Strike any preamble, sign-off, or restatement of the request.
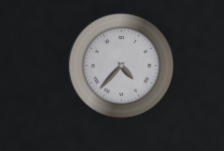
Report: 4:37
